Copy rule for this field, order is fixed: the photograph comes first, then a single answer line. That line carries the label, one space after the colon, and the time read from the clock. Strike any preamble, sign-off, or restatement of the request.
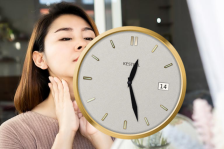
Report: 12:27
